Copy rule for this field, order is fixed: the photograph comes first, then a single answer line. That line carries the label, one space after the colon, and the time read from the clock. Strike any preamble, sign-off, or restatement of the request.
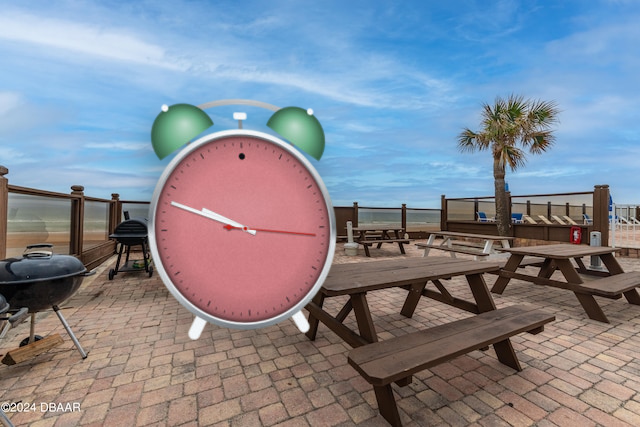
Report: 9:48:16
